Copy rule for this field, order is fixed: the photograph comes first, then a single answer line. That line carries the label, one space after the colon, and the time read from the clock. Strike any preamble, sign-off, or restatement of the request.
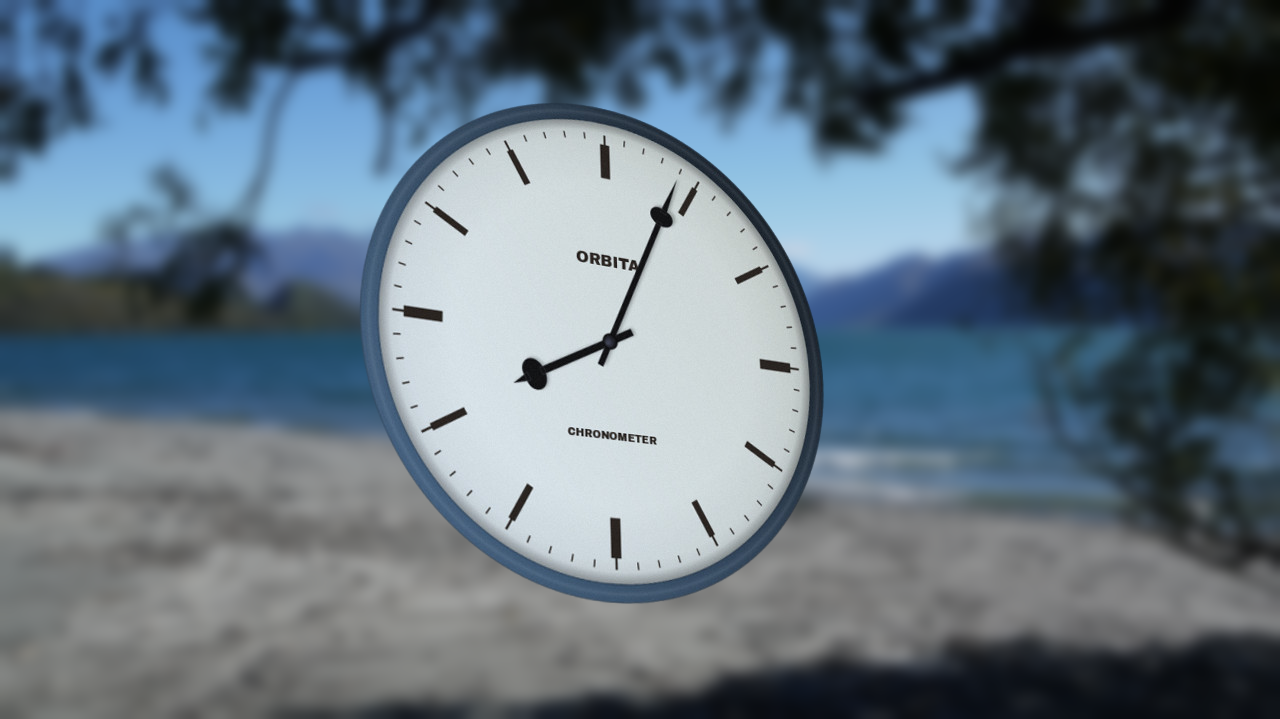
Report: 8:04
